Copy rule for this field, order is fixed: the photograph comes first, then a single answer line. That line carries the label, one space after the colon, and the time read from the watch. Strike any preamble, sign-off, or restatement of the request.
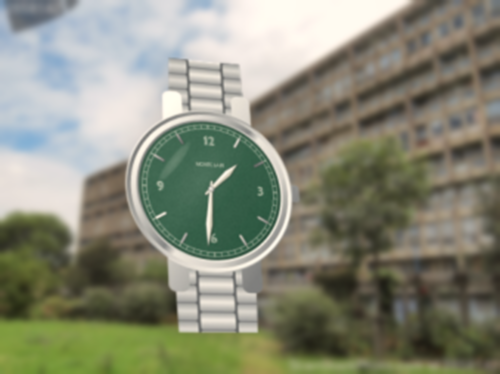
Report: 1:31
